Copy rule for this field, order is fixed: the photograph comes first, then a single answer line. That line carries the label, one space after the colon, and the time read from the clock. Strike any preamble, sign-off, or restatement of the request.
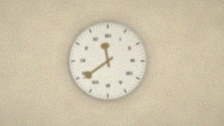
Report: 11:39
